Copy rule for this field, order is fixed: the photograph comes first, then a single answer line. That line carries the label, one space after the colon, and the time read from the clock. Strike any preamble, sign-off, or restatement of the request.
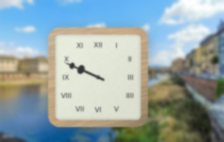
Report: 9:49
